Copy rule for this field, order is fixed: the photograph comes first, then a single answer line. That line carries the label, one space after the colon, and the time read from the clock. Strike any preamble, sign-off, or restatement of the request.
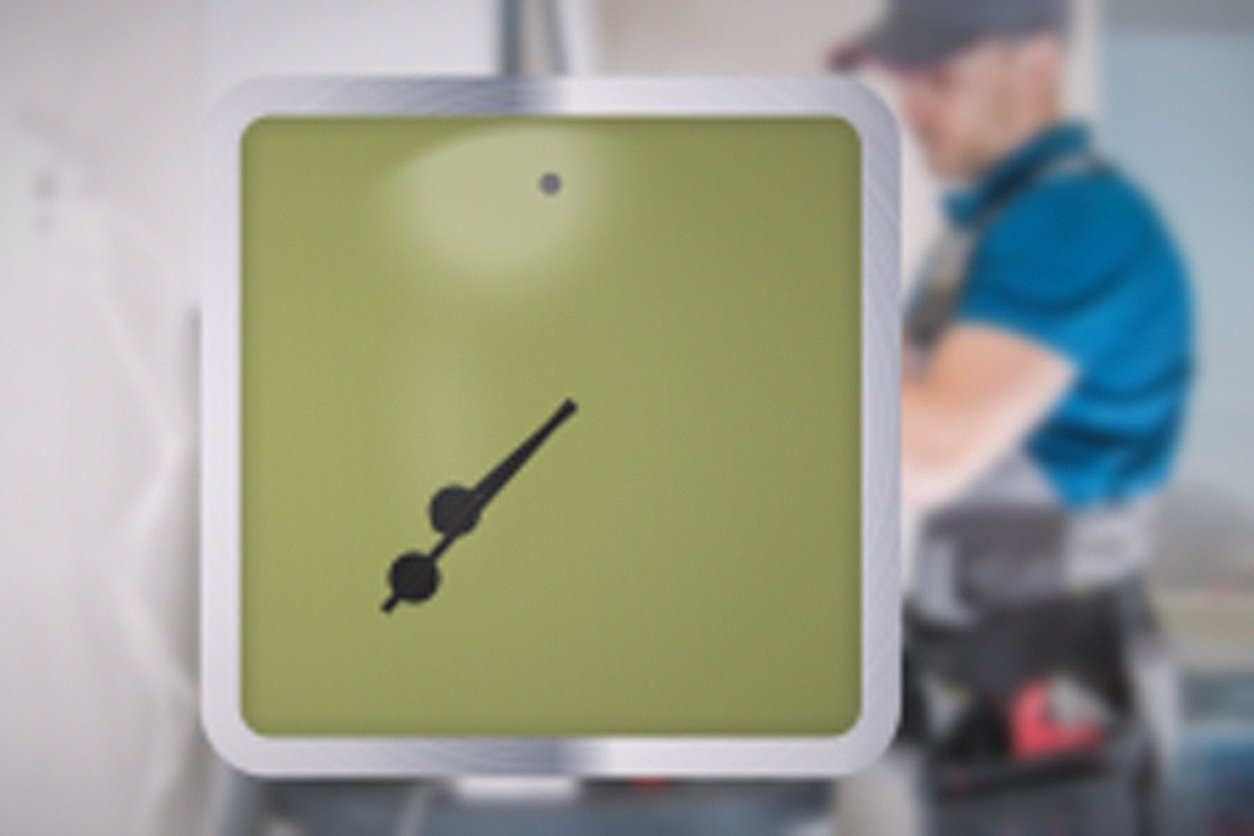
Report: 7:37
